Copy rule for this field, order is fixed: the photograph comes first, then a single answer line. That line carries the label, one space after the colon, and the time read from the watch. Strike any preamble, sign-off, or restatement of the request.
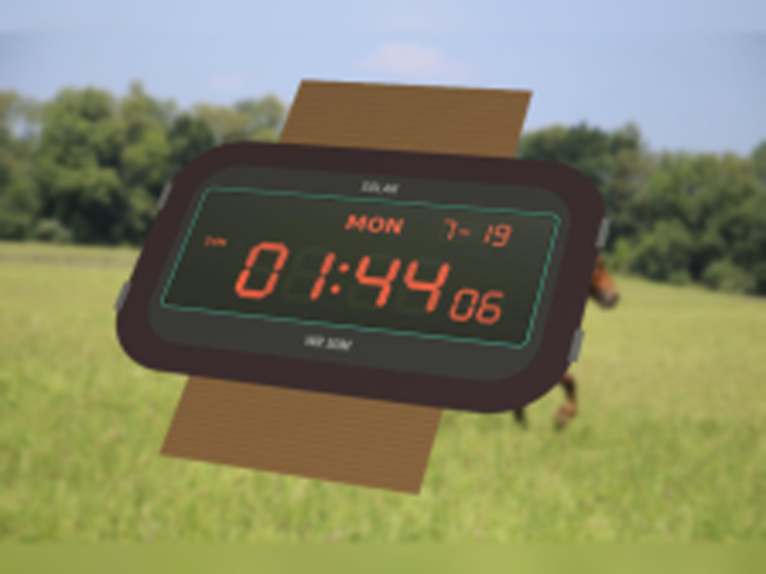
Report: 1:44:06
